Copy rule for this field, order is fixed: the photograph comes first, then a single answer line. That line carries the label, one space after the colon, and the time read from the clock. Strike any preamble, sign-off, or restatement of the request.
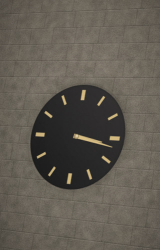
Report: 3:17
